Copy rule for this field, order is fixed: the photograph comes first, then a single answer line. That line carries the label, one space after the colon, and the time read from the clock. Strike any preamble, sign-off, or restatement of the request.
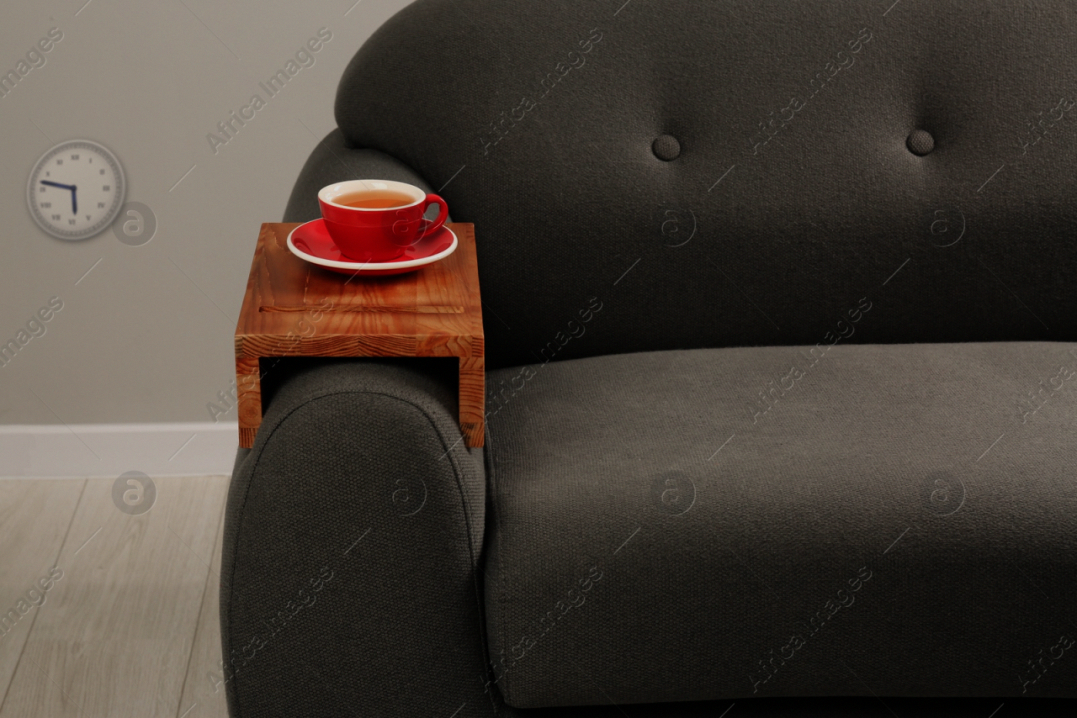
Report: 5:47
